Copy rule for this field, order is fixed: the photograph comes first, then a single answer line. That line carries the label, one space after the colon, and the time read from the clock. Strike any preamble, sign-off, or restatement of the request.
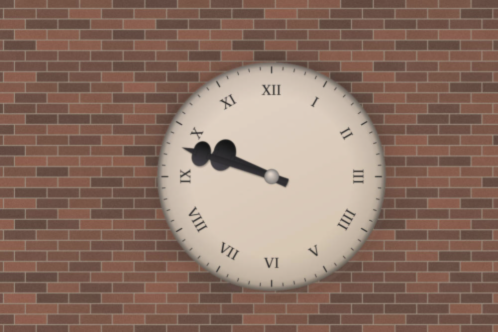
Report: 9:48
